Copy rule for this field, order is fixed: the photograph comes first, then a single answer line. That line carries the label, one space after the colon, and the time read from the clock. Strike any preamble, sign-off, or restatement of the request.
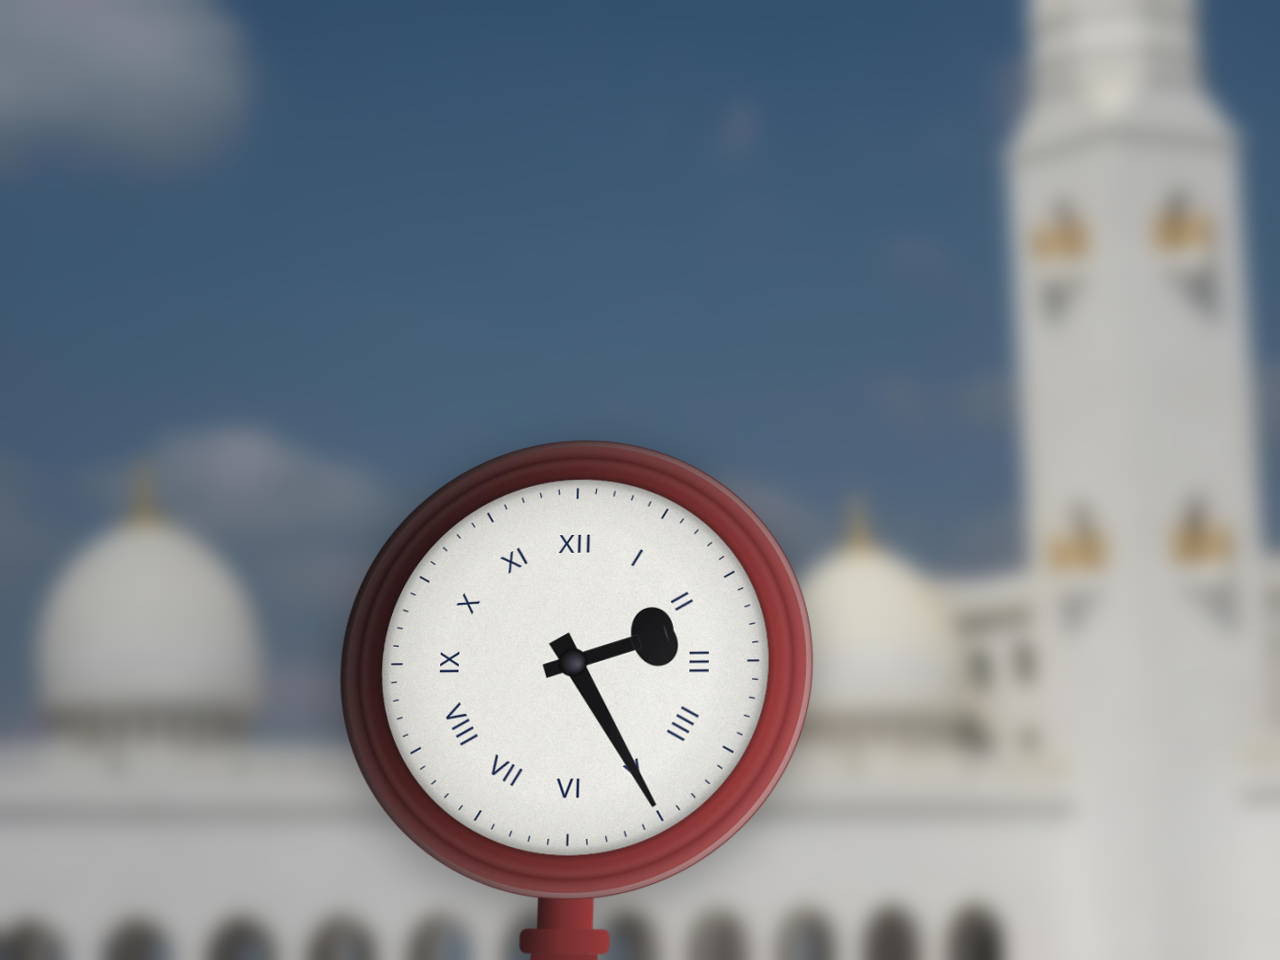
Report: 2:25
